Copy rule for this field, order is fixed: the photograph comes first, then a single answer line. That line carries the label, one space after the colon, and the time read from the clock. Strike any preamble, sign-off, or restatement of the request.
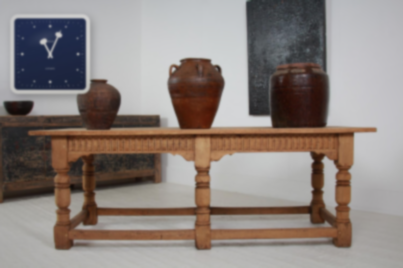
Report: 11:04
